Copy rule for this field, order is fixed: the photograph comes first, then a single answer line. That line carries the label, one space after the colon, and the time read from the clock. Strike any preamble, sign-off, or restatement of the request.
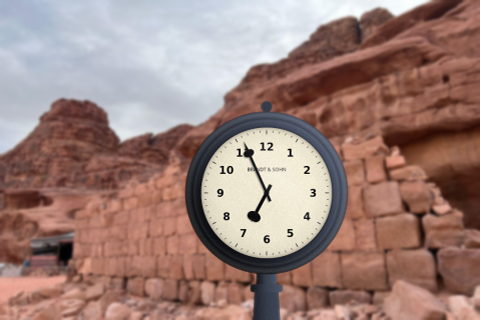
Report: 6:56
